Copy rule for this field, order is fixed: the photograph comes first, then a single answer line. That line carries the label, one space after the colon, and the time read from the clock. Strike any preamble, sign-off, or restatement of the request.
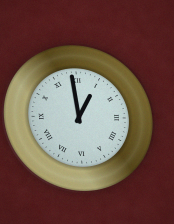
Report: 12:59
